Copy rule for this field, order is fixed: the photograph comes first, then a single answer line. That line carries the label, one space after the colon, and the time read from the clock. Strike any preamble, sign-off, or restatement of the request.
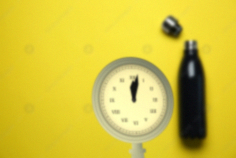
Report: 12:02
